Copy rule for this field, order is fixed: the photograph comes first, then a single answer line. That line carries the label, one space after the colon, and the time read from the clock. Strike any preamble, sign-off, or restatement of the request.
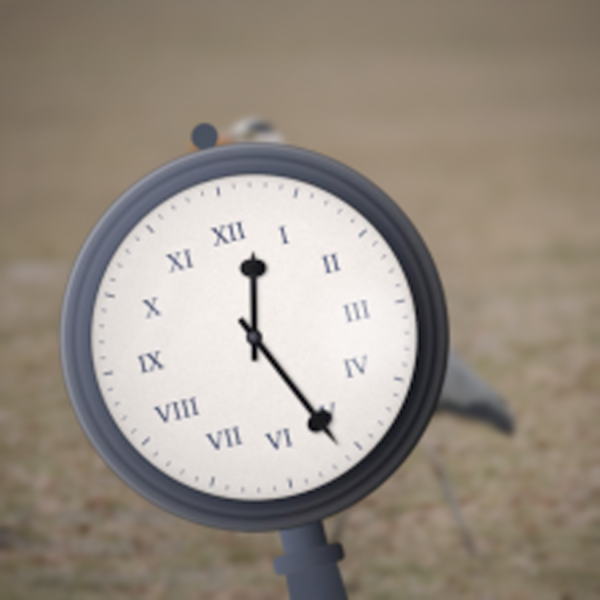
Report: 12:26
